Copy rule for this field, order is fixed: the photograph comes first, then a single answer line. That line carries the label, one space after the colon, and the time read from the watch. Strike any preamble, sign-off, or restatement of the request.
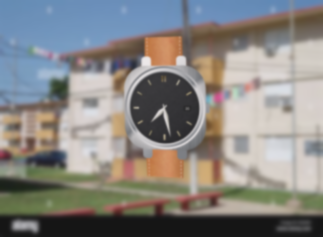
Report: 7:28
